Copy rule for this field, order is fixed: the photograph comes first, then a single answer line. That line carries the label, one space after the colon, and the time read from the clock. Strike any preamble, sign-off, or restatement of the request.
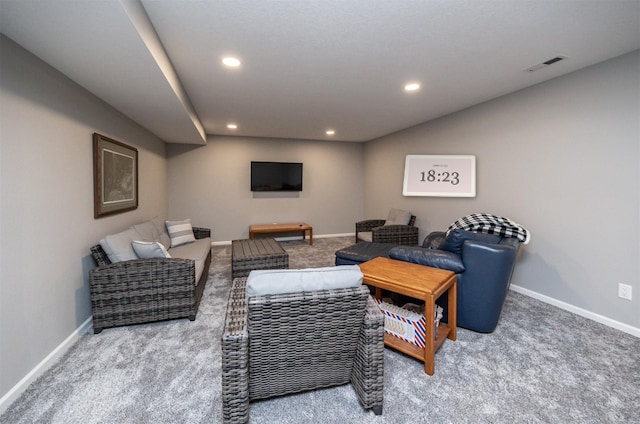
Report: 18:23
